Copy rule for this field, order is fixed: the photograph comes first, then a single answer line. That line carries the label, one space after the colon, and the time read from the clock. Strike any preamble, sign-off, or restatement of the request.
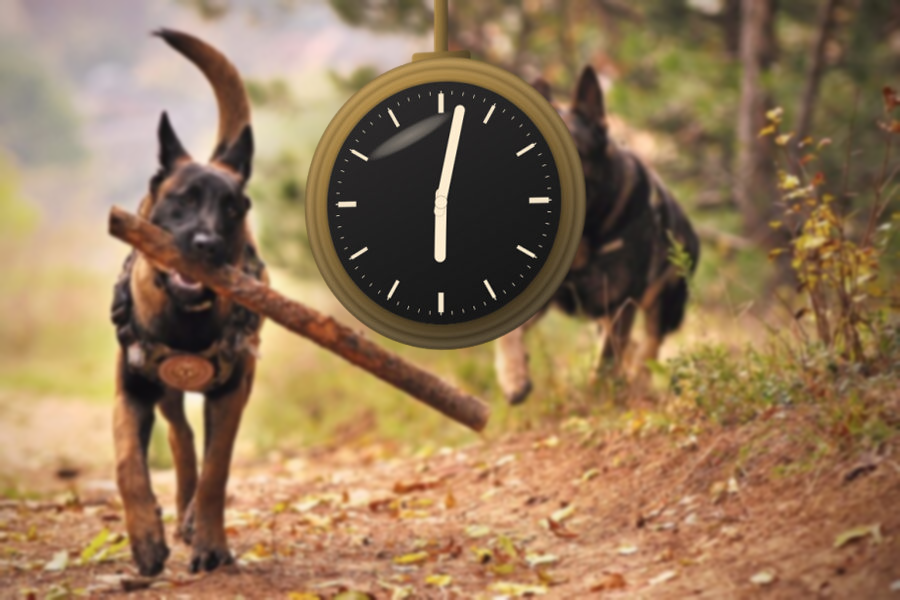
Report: 6:02
